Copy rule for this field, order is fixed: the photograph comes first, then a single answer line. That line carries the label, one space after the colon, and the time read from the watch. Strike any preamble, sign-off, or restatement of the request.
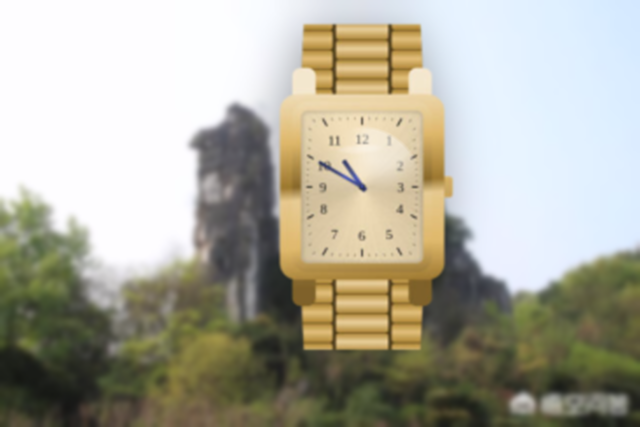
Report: 10:50
